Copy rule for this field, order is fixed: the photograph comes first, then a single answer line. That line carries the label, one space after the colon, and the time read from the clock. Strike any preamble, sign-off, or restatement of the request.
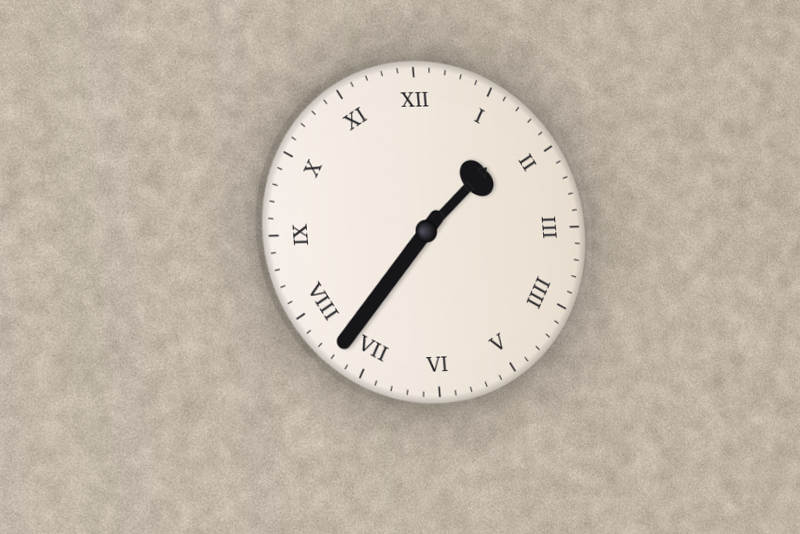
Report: 1:37
